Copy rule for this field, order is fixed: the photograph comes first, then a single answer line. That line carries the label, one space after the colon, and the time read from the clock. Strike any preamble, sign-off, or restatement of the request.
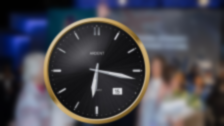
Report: 6:17
